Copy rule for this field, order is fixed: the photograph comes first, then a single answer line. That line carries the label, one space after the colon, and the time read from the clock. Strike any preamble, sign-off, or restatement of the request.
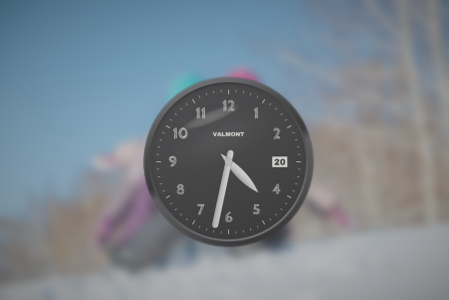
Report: 4:32
